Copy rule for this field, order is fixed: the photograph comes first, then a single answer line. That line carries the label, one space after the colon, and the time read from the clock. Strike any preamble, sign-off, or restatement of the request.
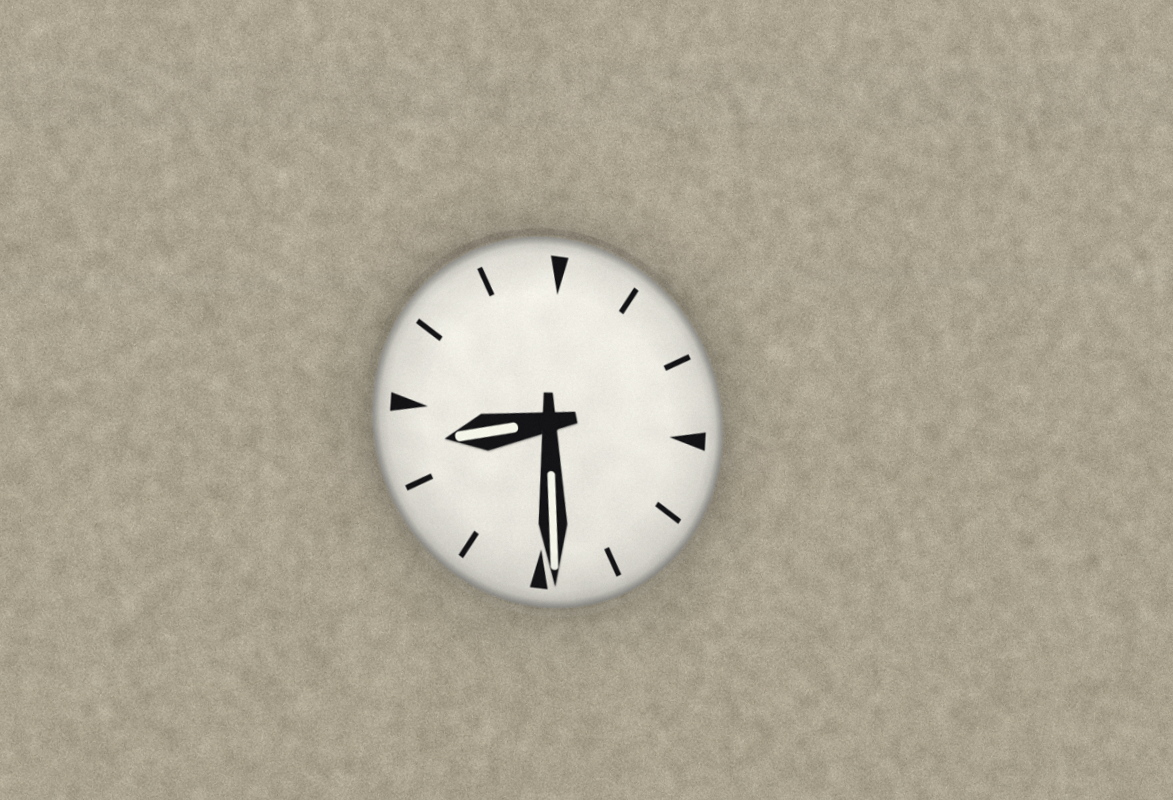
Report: 8:29
